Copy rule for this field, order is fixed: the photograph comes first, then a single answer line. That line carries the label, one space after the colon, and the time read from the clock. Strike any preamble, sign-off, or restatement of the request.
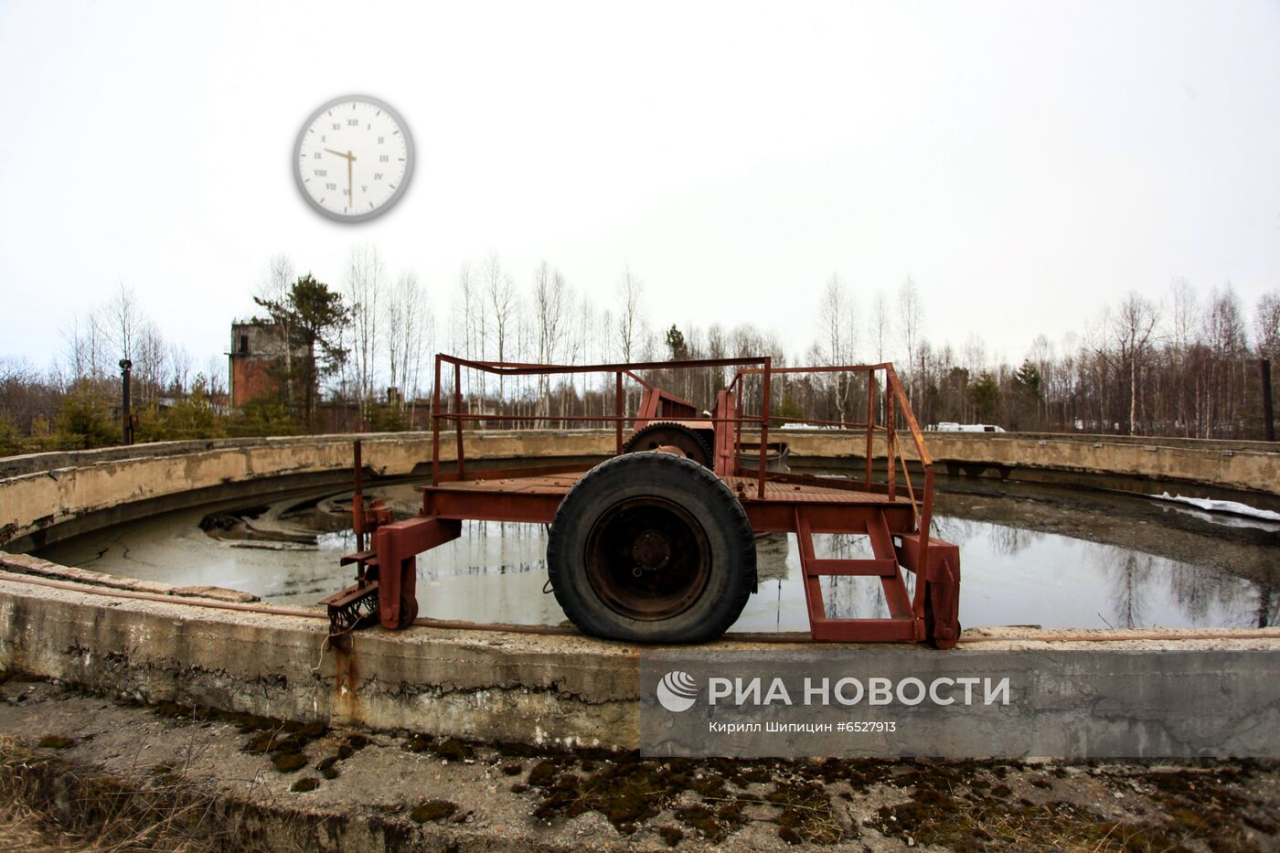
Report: 9:29
